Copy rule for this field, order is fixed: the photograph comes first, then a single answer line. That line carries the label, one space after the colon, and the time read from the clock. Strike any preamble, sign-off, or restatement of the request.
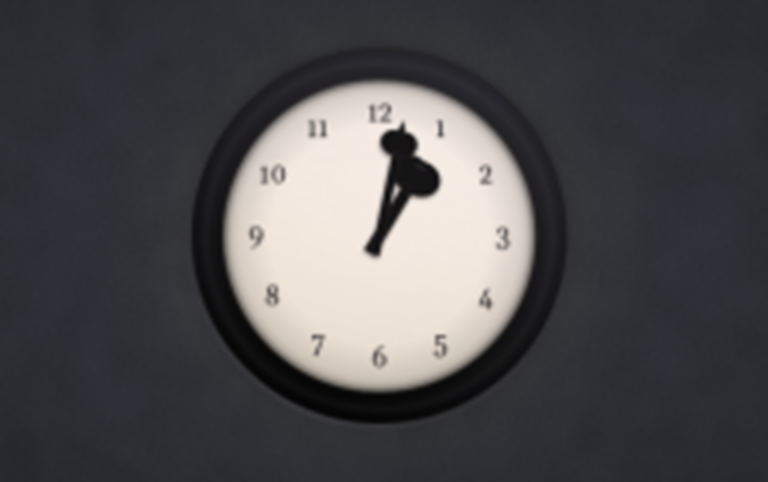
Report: 1:02
